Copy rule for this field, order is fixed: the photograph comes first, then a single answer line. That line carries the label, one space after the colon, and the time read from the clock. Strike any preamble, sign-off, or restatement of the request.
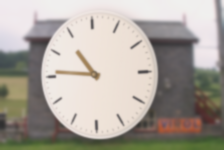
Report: 10:46
